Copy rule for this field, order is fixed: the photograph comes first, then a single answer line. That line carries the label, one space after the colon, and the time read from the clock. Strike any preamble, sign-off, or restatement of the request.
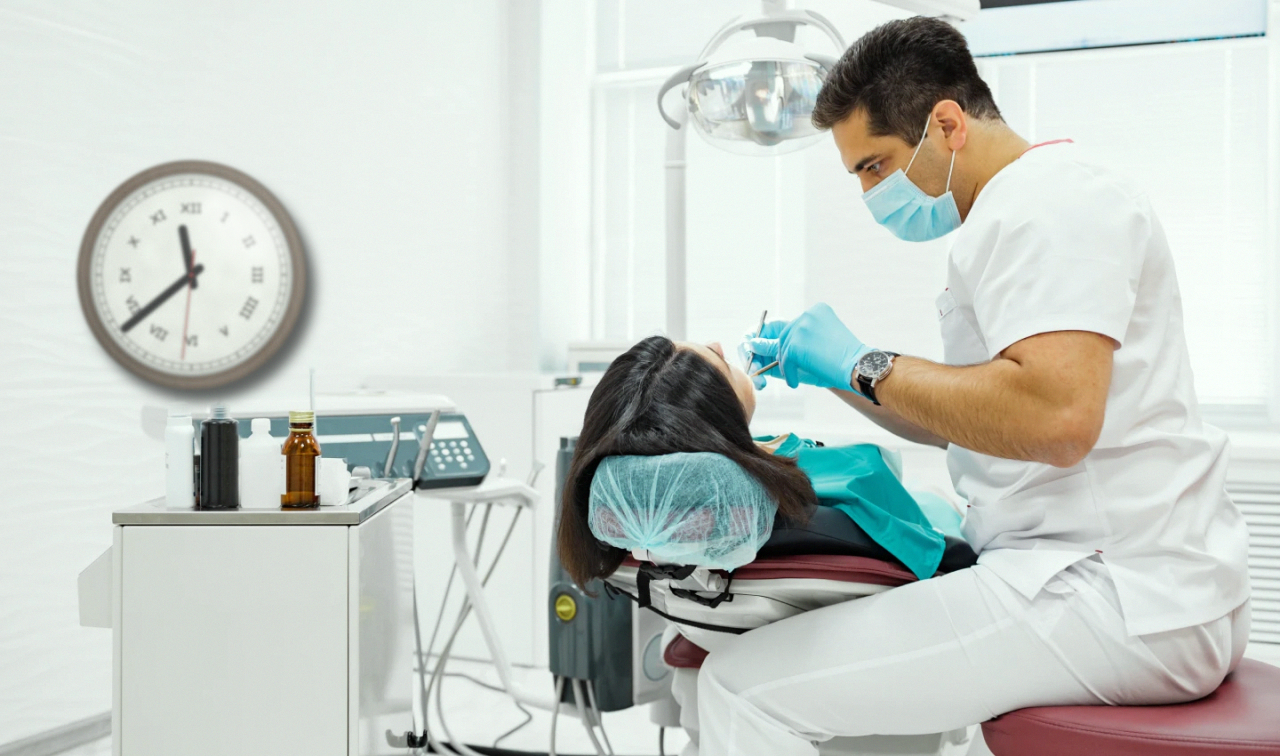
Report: 11:38:31
